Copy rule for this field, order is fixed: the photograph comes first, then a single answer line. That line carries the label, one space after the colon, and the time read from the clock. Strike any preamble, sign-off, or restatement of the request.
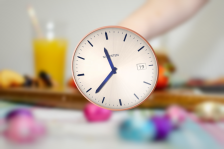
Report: 11:38
